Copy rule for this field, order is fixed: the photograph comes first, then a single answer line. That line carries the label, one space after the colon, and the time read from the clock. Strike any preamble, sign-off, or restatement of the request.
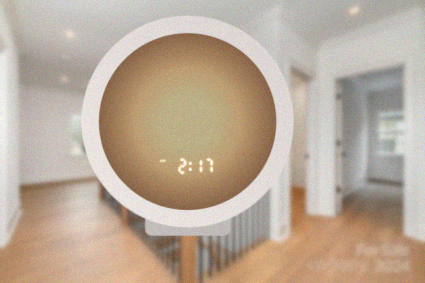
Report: 2:17
